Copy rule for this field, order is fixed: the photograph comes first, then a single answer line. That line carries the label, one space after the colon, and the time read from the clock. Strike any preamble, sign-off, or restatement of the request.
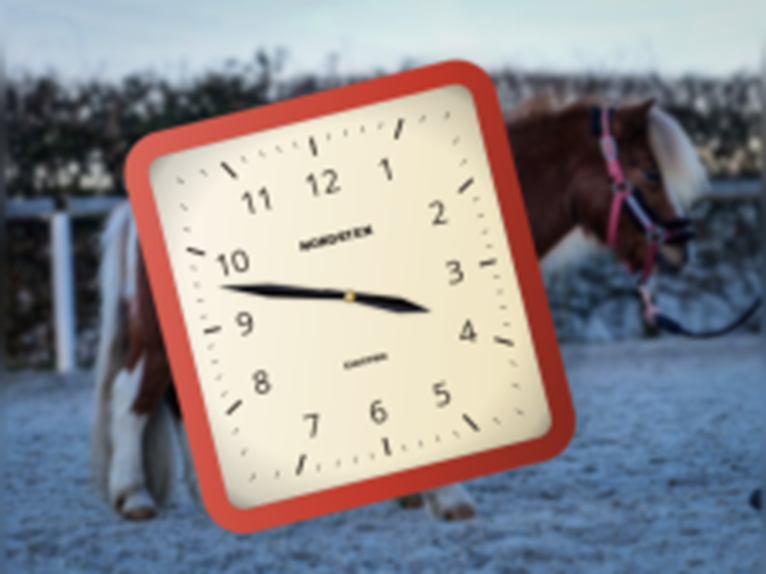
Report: 3:48
